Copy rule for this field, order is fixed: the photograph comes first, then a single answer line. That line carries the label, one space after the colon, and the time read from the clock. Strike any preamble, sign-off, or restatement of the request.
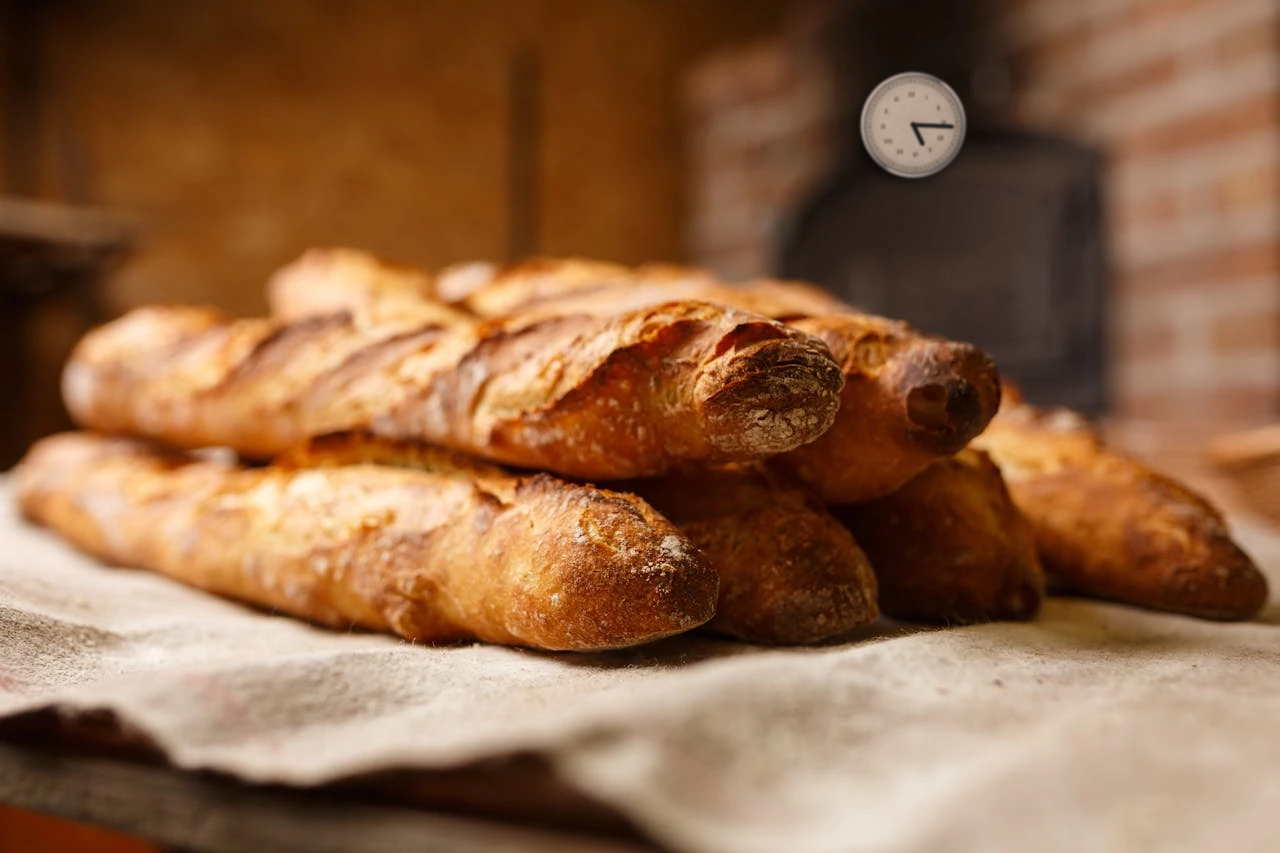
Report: 5:16
